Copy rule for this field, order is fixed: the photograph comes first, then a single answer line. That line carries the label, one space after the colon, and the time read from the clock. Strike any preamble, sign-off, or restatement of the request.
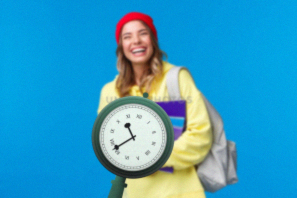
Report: 10:37
